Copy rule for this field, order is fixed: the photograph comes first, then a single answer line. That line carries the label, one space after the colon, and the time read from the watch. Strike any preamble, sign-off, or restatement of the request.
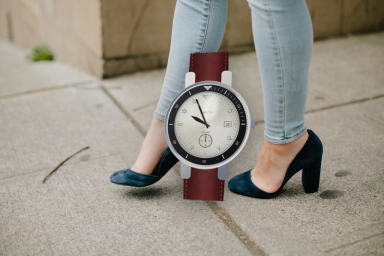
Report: 9:56
